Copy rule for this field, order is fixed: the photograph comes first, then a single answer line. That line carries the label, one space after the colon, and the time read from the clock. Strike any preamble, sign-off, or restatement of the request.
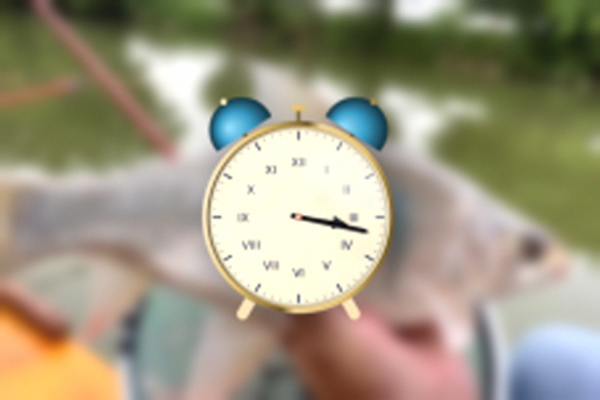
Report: 3:17
